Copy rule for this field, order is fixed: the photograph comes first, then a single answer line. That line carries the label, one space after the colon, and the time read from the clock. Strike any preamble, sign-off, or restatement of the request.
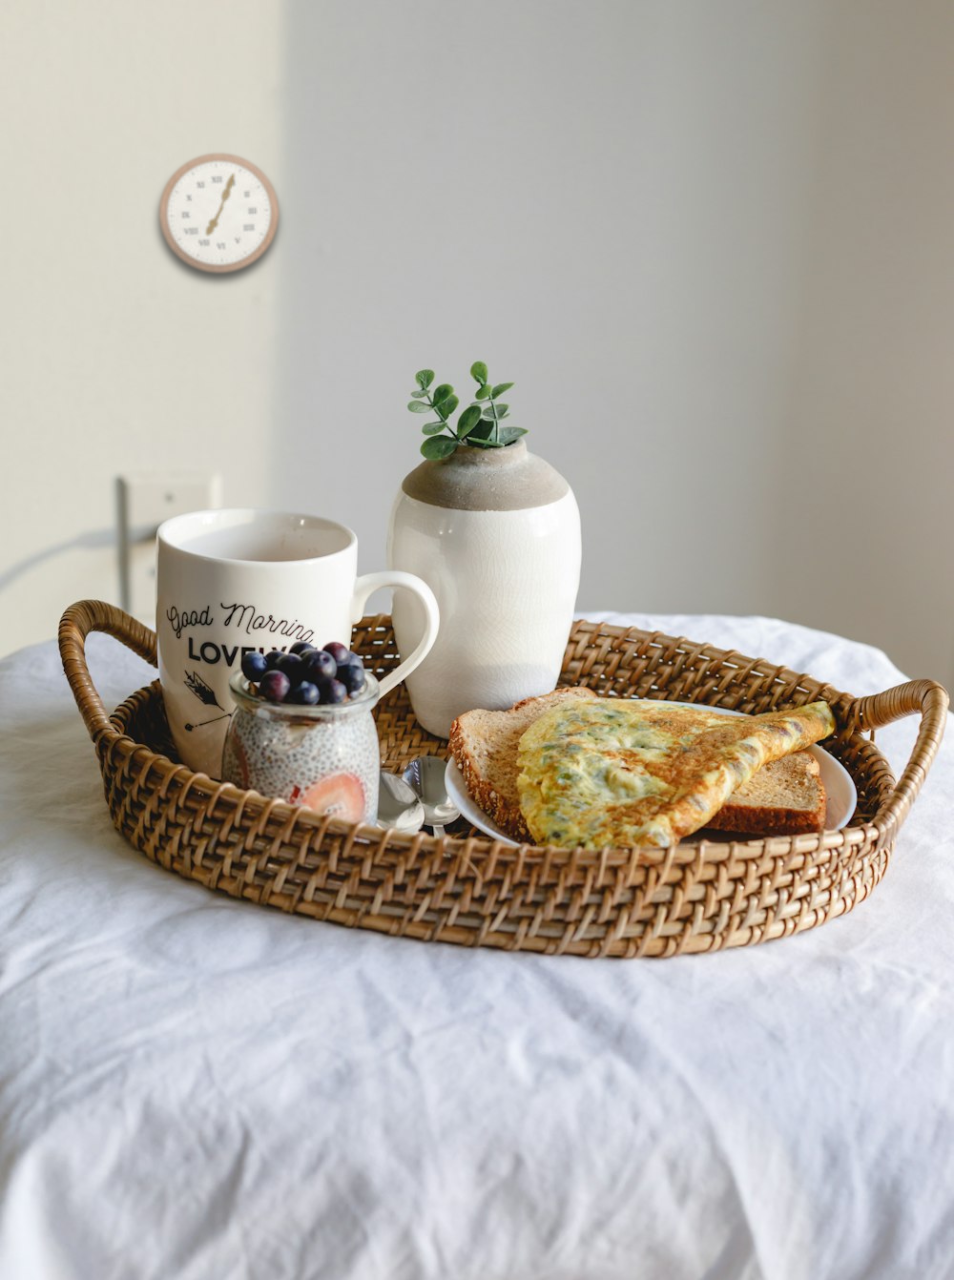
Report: 7:04
